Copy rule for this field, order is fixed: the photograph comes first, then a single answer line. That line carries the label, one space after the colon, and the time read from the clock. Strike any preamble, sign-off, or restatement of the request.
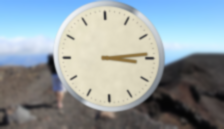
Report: 3:14
